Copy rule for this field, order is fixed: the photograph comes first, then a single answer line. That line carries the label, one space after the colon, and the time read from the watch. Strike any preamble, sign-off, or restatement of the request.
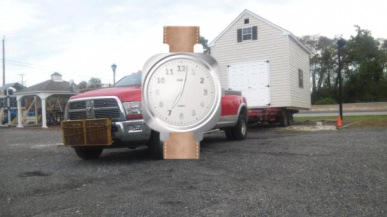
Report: 7:02
